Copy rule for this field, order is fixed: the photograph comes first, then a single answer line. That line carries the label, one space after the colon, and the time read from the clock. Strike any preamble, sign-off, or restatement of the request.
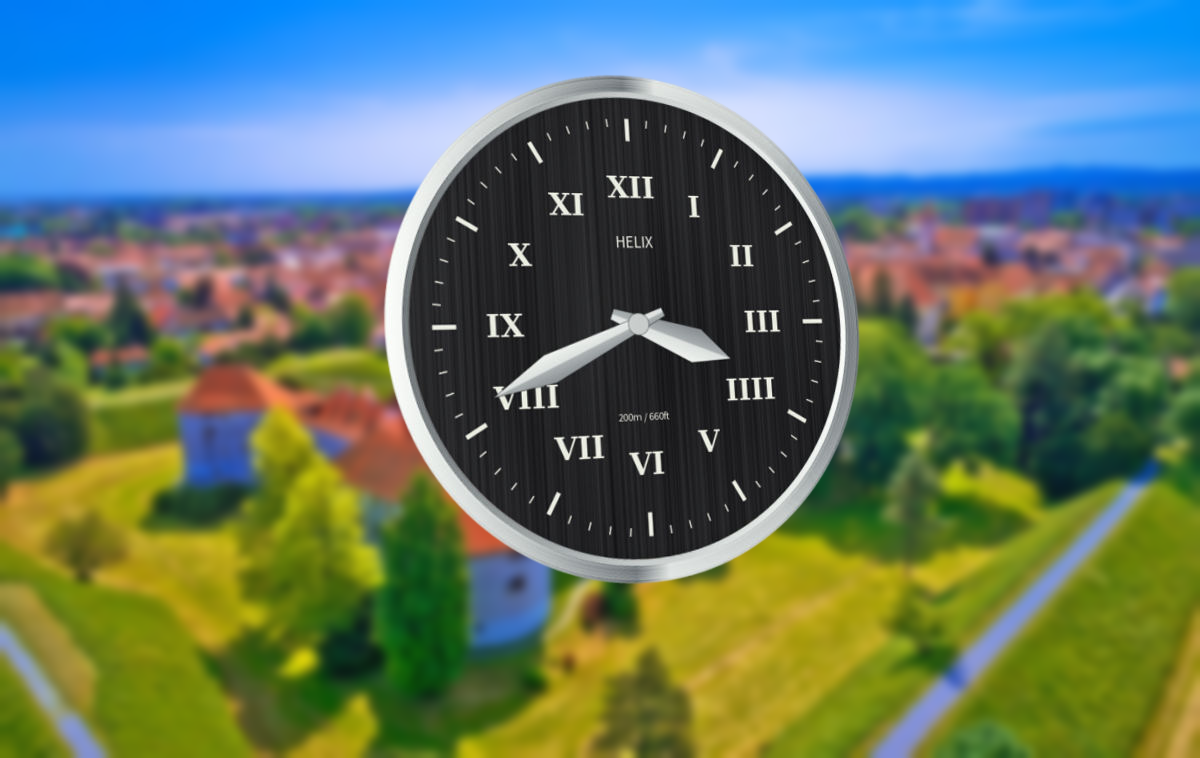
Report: 3:41
